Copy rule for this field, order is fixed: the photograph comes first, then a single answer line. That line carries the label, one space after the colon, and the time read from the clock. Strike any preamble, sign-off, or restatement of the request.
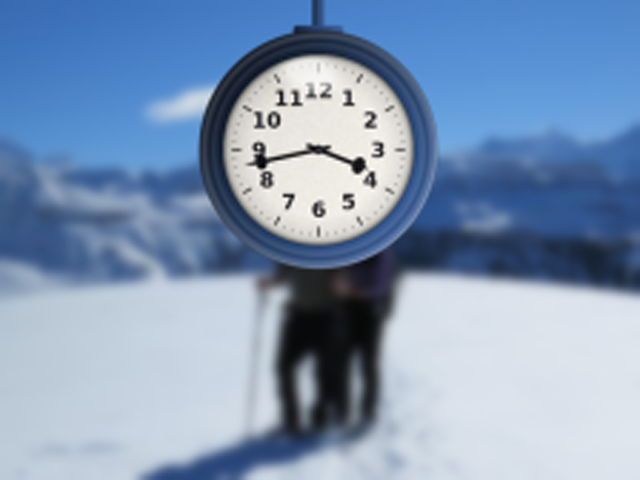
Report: 3:43
